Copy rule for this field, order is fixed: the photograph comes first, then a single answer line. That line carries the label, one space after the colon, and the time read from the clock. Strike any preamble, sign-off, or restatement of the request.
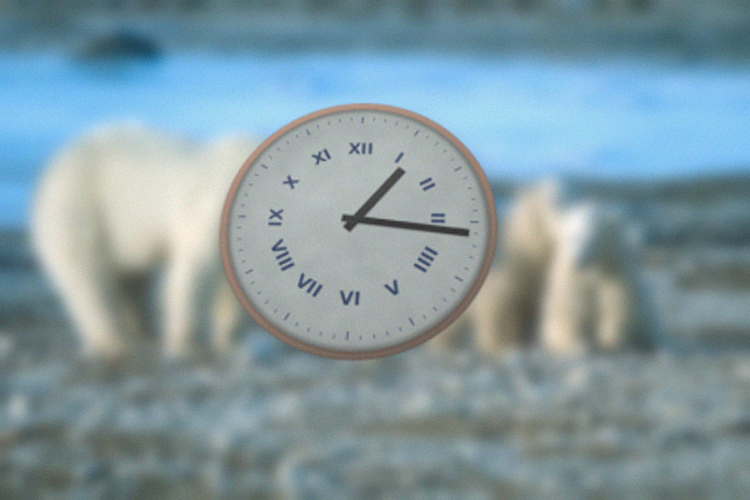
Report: 1:16
